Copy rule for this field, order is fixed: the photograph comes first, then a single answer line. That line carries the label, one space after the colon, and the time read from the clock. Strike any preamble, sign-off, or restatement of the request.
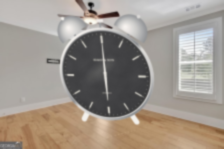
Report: 6:00
